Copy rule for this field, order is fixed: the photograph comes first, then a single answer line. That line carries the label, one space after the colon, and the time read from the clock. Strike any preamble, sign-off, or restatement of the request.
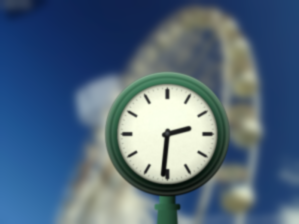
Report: 2:31
